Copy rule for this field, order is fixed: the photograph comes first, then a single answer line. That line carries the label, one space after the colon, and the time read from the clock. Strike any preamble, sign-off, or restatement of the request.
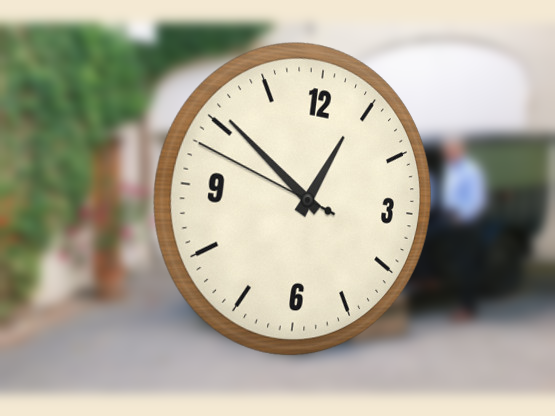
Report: 12:50:48
